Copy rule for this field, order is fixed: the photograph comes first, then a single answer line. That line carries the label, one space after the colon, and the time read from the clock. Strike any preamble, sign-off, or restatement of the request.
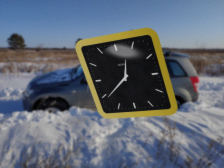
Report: 12:39
